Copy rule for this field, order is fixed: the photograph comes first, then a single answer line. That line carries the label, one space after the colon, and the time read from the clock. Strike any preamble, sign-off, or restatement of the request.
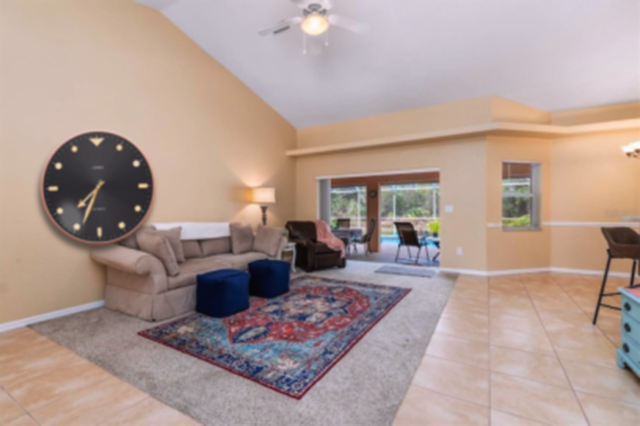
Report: 7:34
